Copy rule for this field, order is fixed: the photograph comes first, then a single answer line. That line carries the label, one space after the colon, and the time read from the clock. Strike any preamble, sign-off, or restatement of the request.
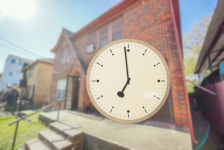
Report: 6:59
